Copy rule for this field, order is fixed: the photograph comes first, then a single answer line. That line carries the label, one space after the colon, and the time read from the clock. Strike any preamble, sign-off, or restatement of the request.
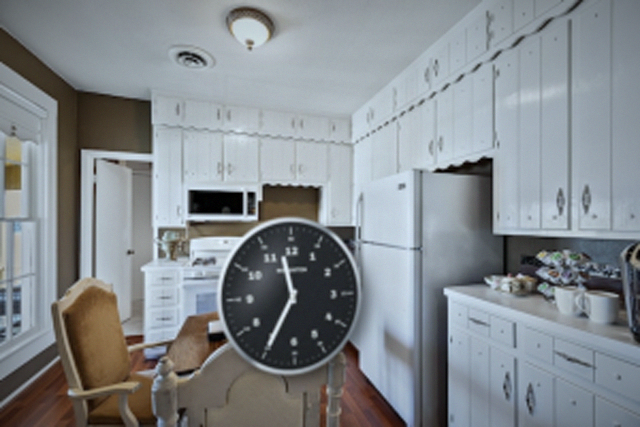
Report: 11:35
